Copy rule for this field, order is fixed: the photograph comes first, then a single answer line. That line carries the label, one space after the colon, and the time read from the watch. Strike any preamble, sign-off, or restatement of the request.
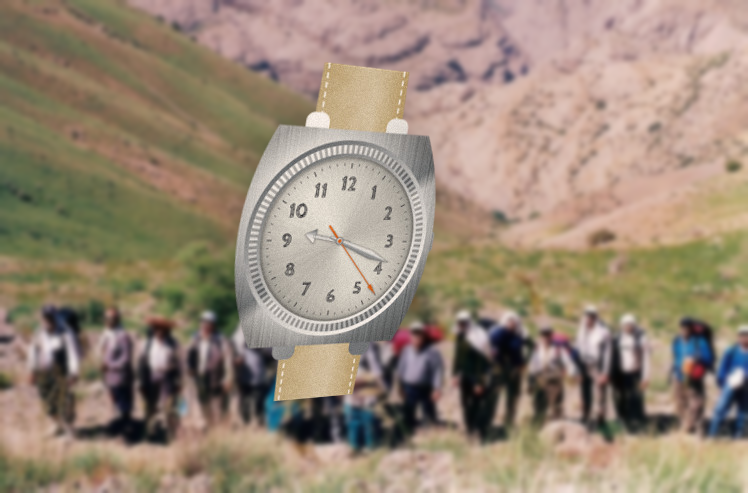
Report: 9:18:23
